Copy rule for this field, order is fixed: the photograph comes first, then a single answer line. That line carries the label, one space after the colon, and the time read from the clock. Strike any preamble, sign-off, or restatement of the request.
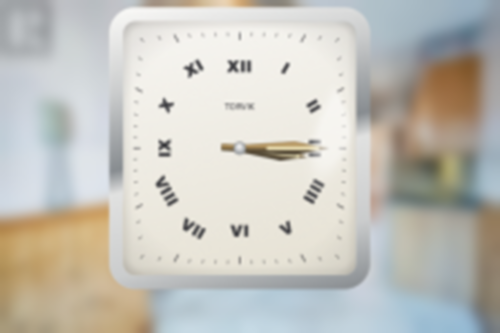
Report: 3:15
